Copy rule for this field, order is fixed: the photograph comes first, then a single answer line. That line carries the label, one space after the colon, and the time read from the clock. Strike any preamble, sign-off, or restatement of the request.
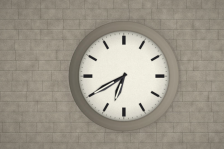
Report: 6:40
